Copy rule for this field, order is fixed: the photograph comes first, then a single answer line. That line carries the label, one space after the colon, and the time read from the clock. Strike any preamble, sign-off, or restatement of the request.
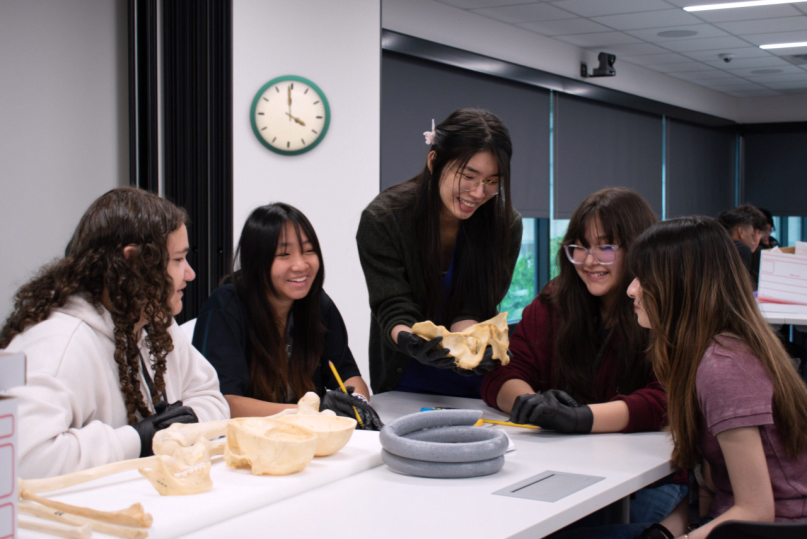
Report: 3:59
